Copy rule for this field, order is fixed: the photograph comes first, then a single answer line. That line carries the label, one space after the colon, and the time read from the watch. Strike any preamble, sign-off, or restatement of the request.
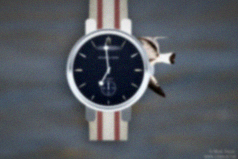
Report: 6:59
